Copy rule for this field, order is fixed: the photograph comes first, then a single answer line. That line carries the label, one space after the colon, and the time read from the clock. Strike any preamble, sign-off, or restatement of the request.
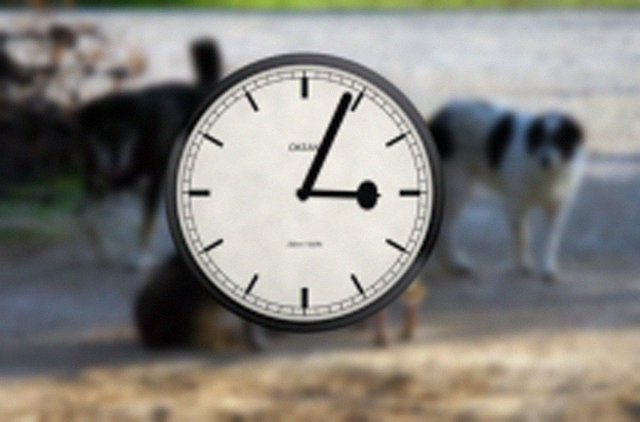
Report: 3:04
